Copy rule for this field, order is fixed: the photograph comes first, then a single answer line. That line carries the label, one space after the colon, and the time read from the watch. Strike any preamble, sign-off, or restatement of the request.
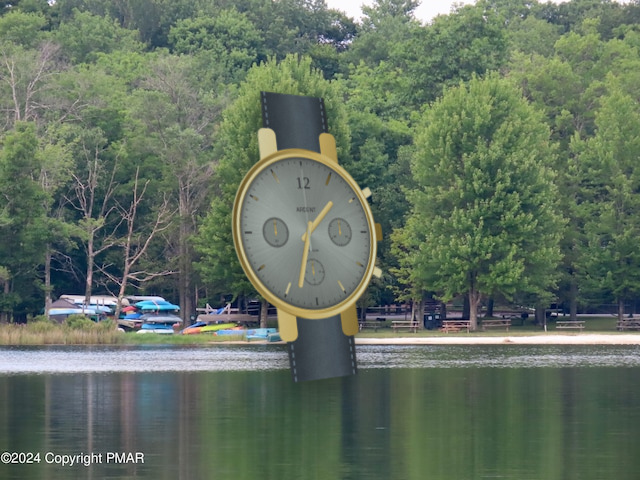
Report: 1:33
